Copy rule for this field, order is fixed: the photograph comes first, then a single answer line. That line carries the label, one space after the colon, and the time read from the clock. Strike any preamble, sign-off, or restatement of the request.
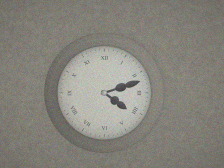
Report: 4:12
